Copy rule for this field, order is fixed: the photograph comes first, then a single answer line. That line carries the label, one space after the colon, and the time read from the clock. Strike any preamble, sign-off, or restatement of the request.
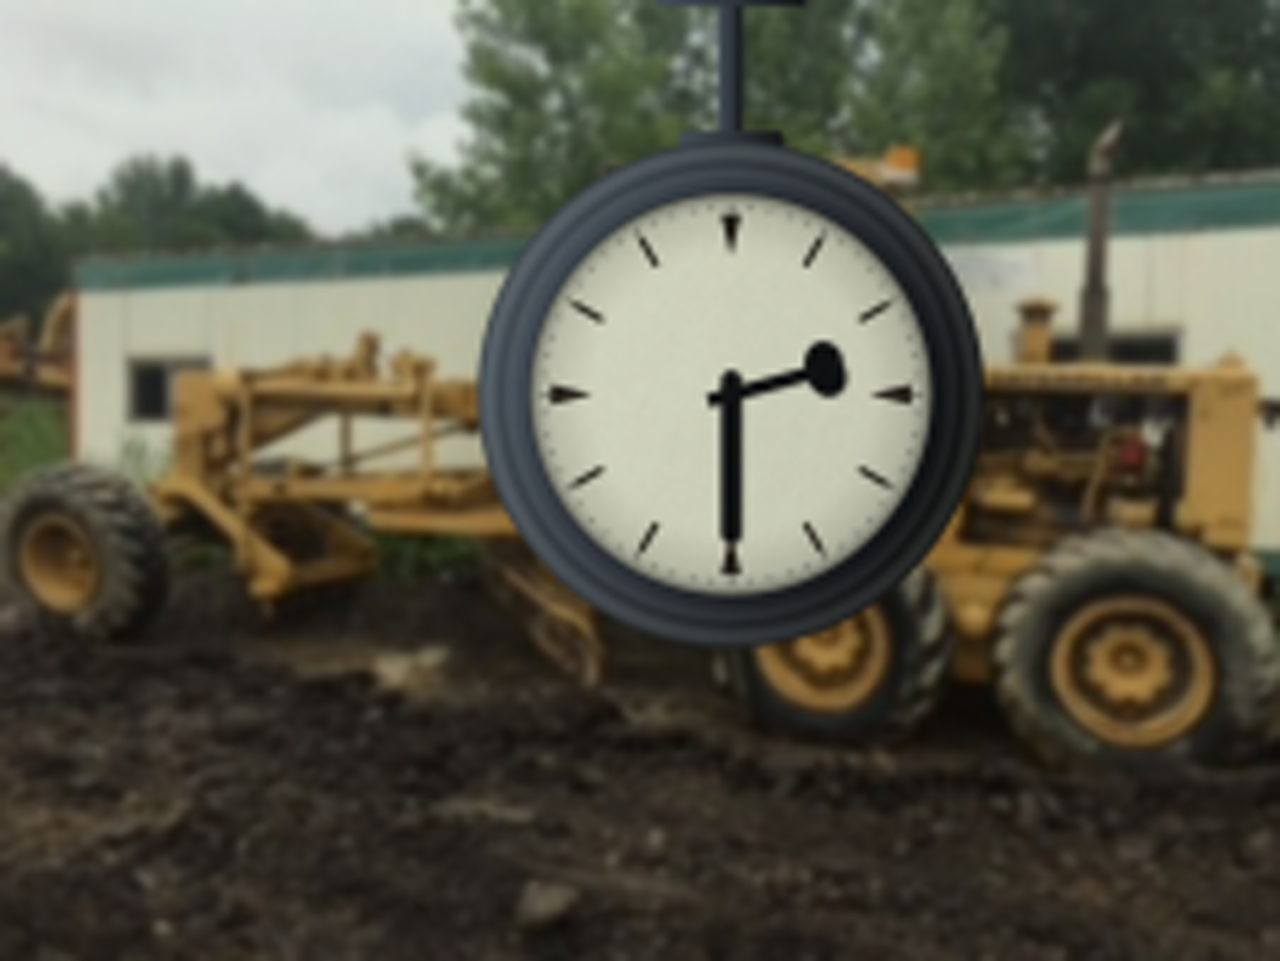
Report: 2:30
